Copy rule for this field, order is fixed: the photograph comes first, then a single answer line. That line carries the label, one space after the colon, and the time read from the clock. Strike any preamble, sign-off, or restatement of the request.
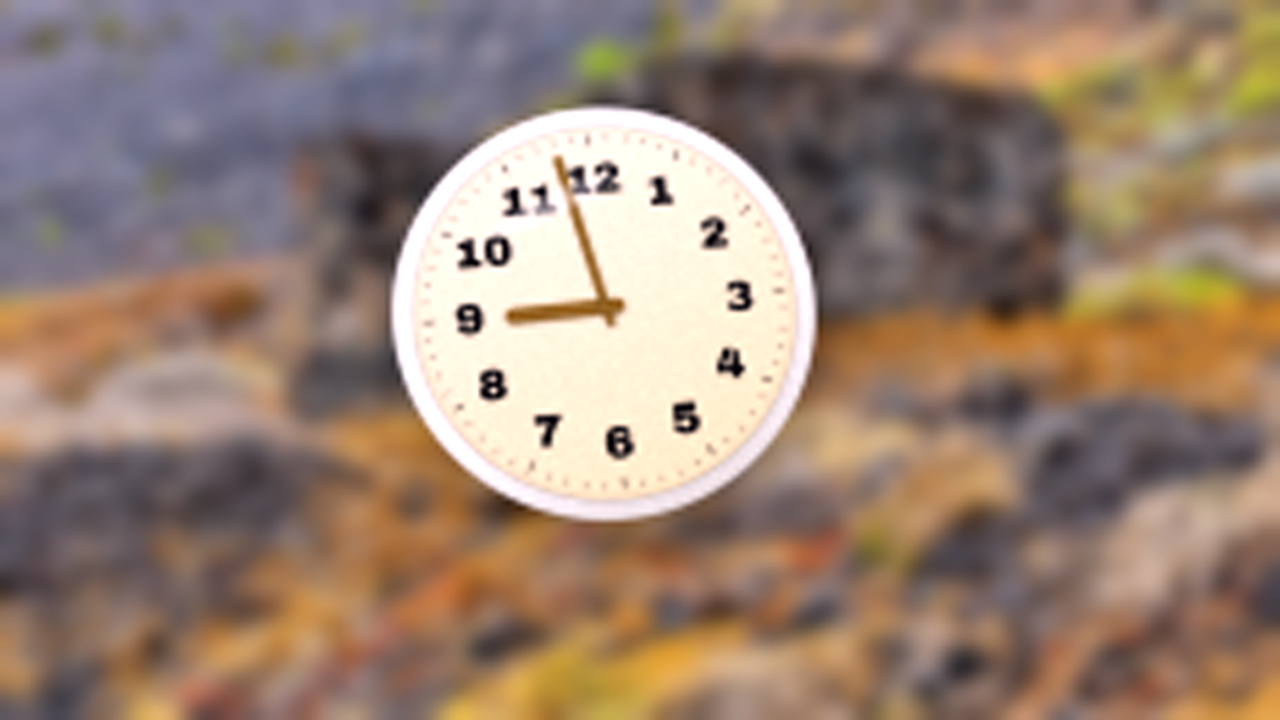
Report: 8:58
